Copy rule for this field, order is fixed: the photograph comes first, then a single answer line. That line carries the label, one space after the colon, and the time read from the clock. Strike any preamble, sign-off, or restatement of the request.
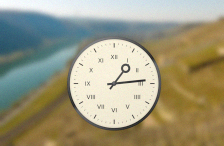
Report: 1:14
